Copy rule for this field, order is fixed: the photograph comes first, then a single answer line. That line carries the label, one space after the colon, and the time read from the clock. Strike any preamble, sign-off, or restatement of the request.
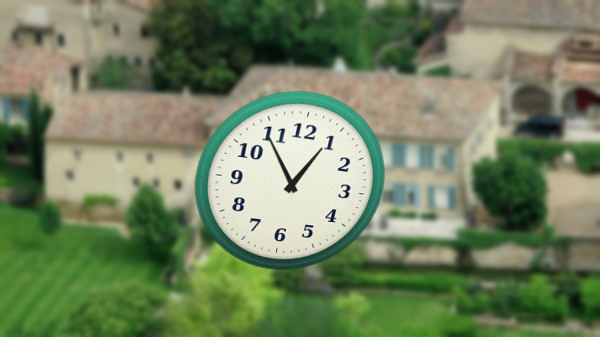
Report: 12:54
